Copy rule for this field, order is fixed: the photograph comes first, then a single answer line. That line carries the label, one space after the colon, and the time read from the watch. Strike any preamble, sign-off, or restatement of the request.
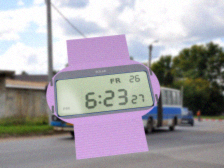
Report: 6:23:27
